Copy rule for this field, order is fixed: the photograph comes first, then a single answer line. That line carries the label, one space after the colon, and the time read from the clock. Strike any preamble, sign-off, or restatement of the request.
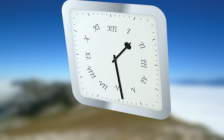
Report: 1:29
